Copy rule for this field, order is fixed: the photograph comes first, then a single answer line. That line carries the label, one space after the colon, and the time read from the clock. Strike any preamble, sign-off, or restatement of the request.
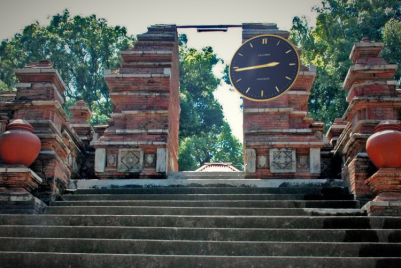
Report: 2:44
